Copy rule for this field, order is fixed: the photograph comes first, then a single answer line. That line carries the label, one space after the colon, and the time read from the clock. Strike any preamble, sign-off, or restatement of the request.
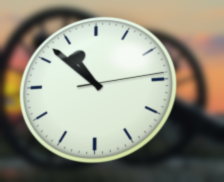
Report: 10:52:14
